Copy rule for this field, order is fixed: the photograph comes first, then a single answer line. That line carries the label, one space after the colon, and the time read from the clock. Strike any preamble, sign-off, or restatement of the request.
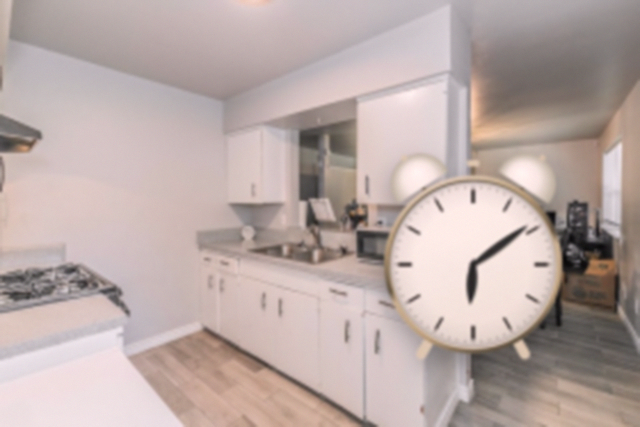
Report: 6:09
